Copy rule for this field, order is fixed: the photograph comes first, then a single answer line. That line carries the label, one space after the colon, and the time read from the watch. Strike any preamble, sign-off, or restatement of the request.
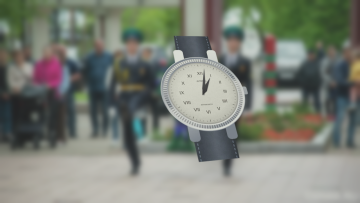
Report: 1:02
